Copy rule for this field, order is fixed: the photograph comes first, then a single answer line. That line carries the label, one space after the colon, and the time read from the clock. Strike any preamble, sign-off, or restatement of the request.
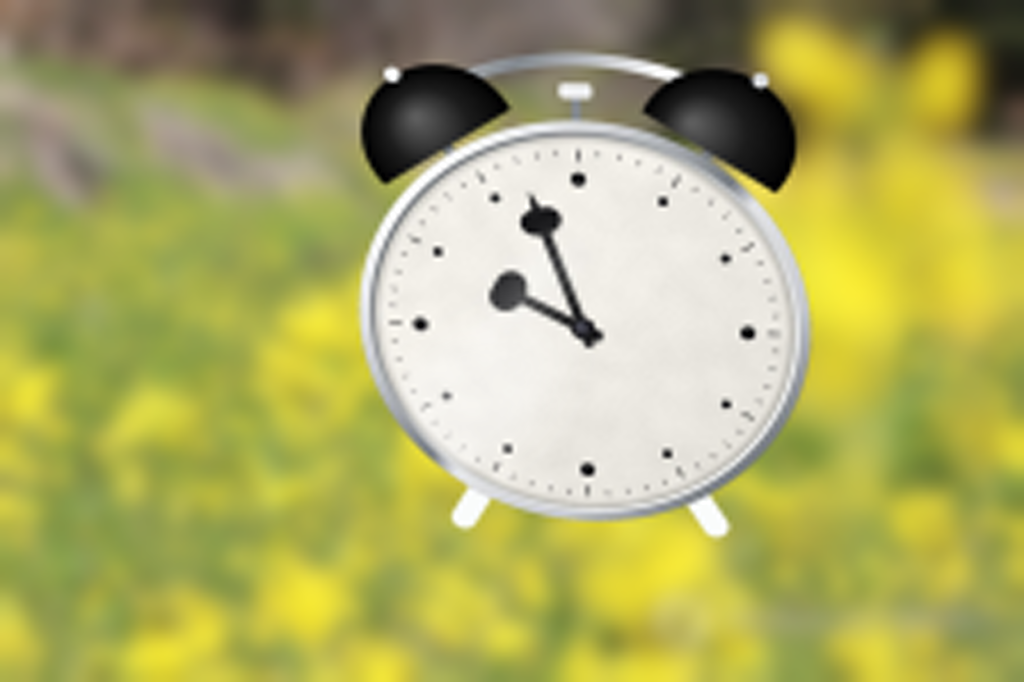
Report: 9:57
